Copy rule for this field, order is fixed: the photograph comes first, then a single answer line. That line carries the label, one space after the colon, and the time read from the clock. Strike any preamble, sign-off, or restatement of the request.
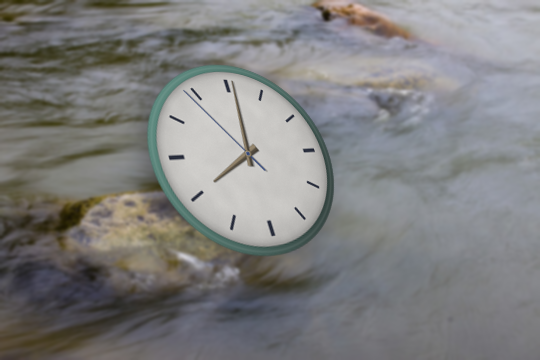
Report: 8:00:54
